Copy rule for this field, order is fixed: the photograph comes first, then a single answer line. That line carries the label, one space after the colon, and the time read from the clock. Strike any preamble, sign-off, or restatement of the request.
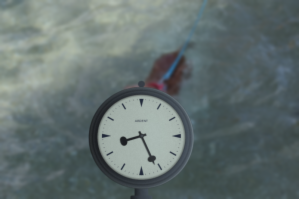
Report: 8:26
